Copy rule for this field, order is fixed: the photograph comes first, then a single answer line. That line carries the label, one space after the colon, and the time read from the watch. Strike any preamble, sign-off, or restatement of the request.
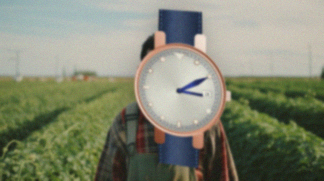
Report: 3:10
